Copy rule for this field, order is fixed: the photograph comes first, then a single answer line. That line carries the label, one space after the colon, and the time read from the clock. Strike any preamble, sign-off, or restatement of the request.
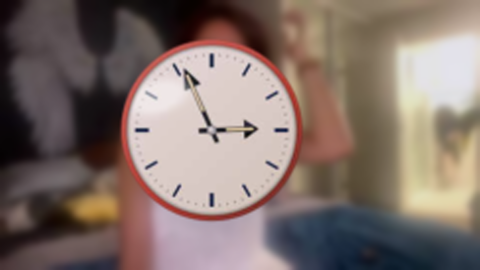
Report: 2:56
